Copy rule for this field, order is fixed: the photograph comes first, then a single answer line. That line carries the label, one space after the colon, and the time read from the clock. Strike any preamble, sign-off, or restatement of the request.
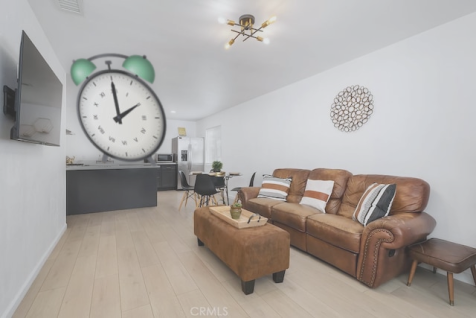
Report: 2:00
